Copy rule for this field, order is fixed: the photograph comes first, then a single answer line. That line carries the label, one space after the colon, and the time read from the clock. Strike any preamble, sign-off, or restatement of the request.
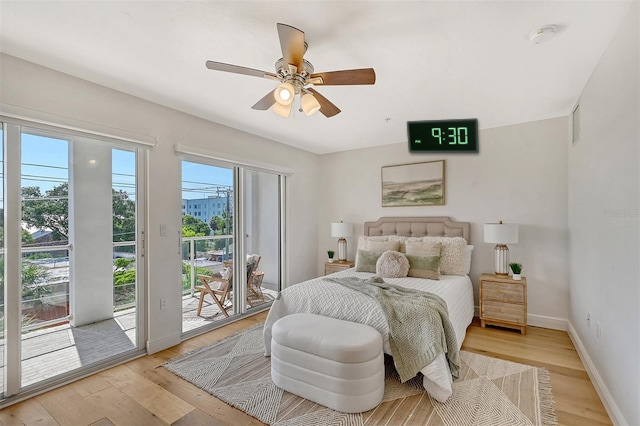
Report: 9:30
